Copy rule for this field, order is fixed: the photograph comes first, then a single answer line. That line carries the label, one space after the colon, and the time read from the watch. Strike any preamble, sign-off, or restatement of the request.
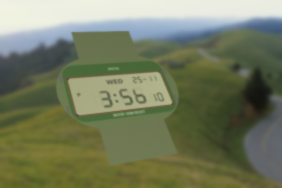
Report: 3:56:10
